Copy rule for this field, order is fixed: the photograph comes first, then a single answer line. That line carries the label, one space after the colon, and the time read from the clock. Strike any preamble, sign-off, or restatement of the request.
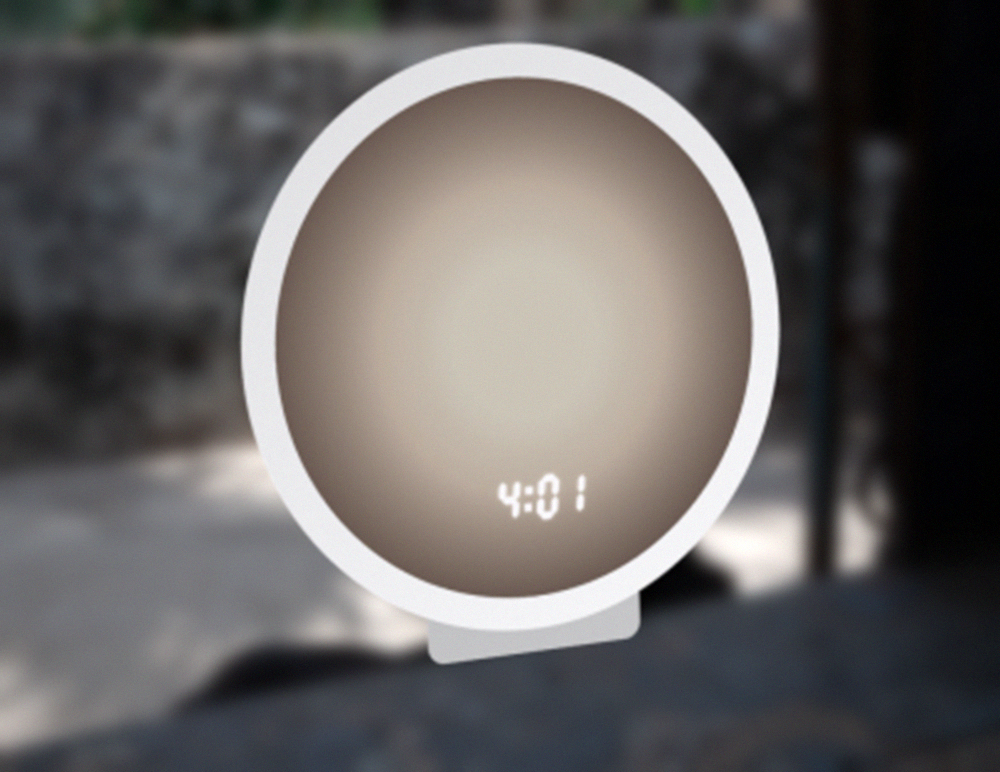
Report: 4:01
